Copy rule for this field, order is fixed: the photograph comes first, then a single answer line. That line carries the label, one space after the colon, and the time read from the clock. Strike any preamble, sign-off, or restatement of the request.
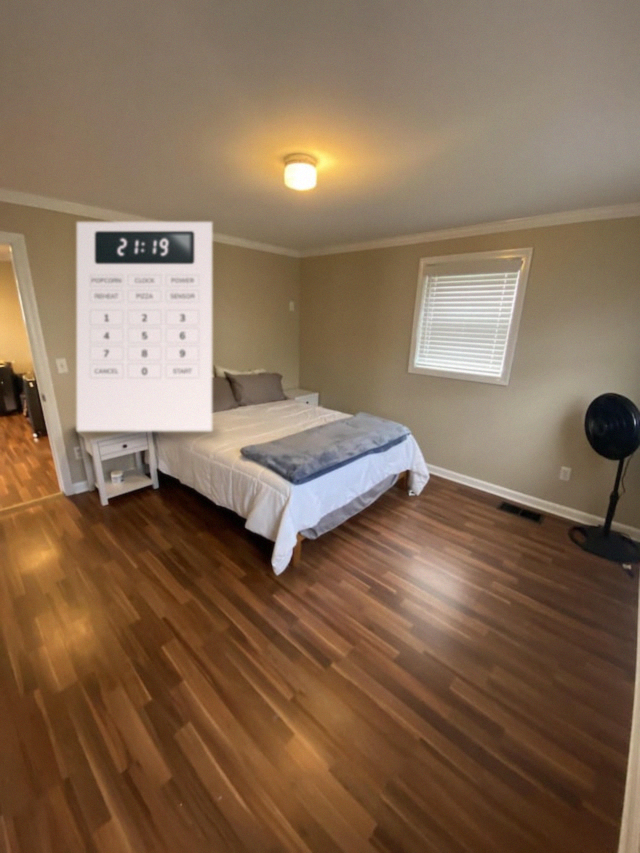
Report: 21:19
